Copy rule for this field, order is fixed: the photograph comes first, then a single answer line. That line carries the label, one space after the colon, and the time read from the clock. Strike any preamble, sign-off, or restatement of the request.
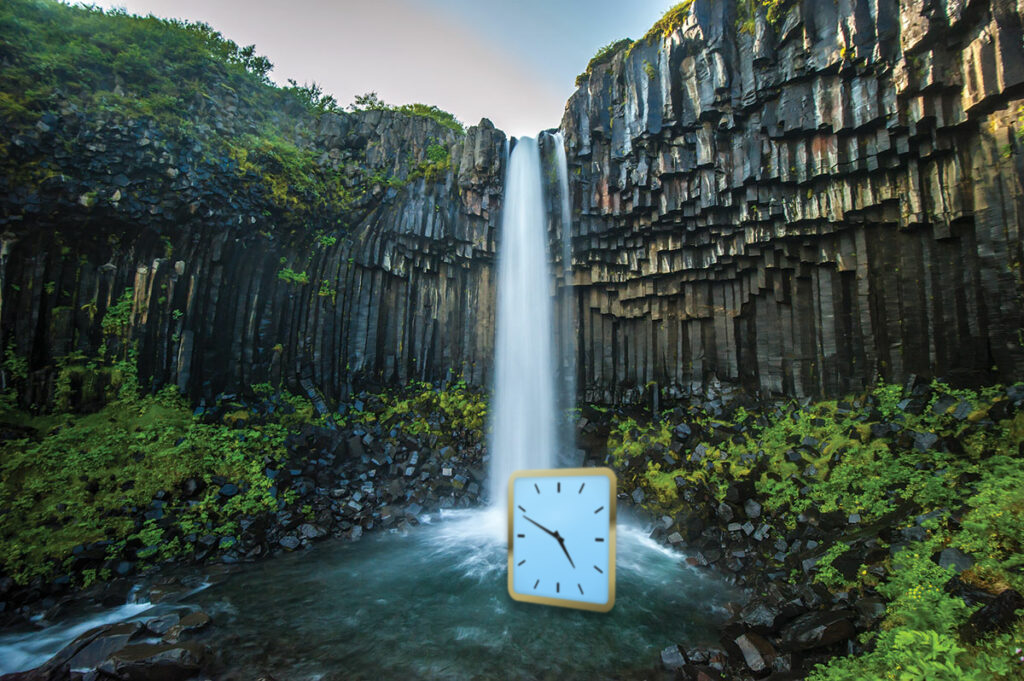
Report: 4:49
